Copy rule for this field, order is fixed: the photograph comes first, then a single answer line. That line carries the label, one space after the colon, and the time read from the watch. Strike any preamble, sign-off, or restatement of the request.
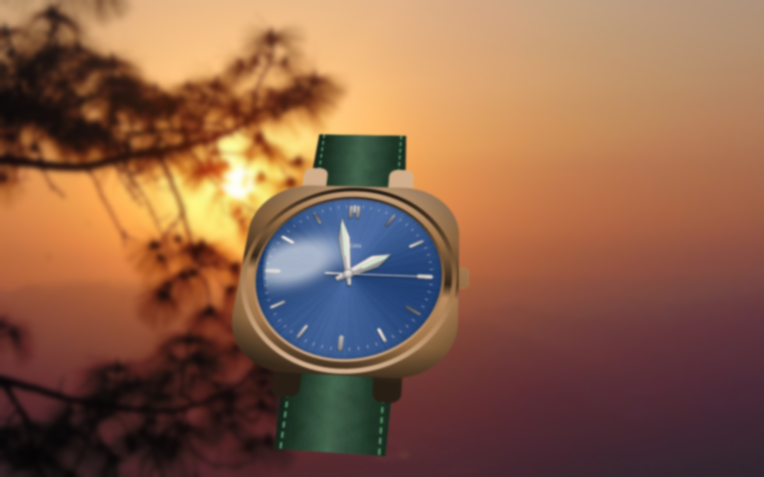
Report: 1:58:15
